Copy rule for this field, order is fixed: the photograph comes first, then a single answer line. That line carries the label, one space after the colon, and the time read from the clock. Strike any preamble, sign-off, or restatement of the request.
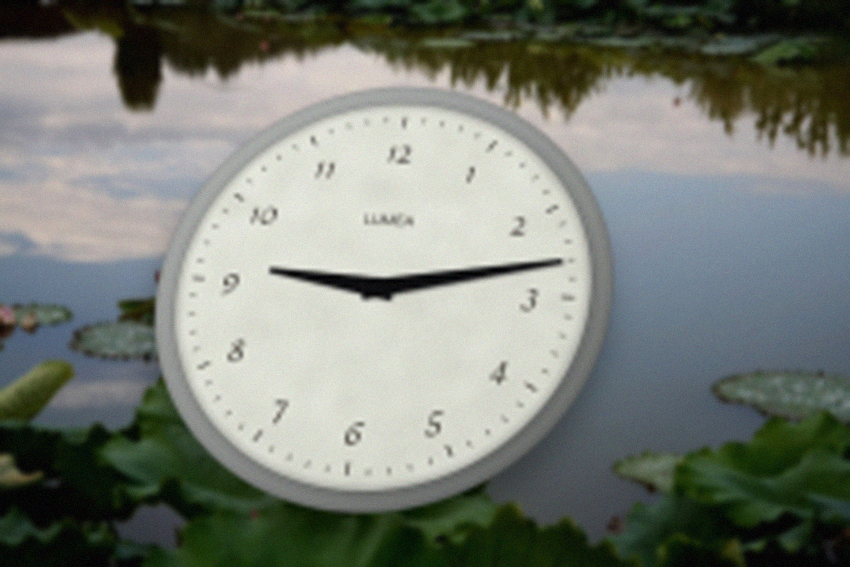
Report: 9:13
